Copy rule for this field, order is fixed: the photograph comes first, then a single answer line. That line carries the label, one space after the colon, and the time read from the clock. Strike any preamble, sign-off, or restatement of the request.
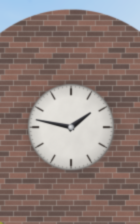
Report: 1:47
